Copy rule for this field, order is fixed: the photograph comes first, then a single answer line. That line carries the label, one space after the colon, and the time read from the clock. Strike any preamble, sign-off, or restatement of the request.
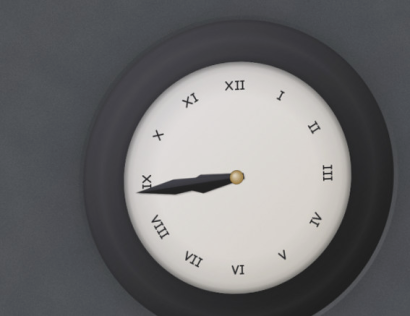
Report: 8:44
